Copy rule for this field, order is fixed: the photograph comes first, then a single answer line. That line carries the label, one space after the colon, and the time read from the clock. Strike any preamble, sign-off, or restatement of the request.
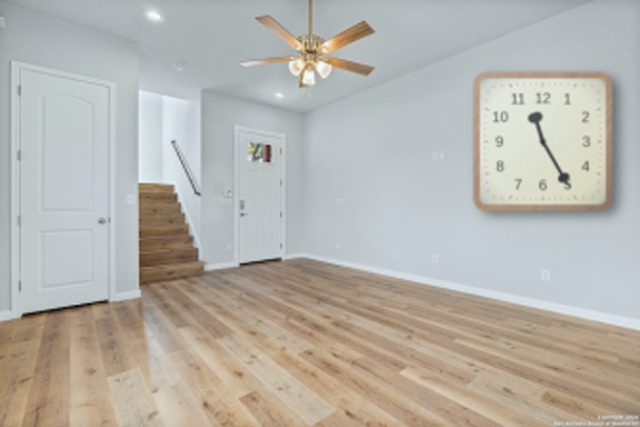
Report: 11:25
